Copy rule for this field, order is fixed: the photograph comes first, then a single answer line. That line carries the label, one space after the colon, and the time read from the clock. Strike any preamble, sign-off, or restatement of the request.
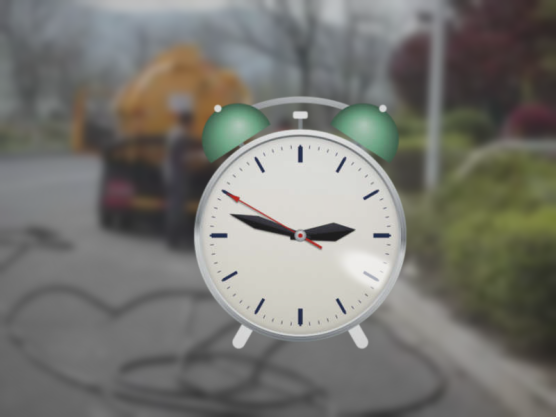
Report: 2:47:50
